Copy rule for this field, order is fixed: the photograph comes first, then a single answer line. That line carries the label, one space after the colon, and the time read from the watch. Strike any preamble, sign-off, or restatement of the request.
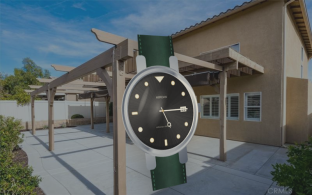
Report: 5:15
